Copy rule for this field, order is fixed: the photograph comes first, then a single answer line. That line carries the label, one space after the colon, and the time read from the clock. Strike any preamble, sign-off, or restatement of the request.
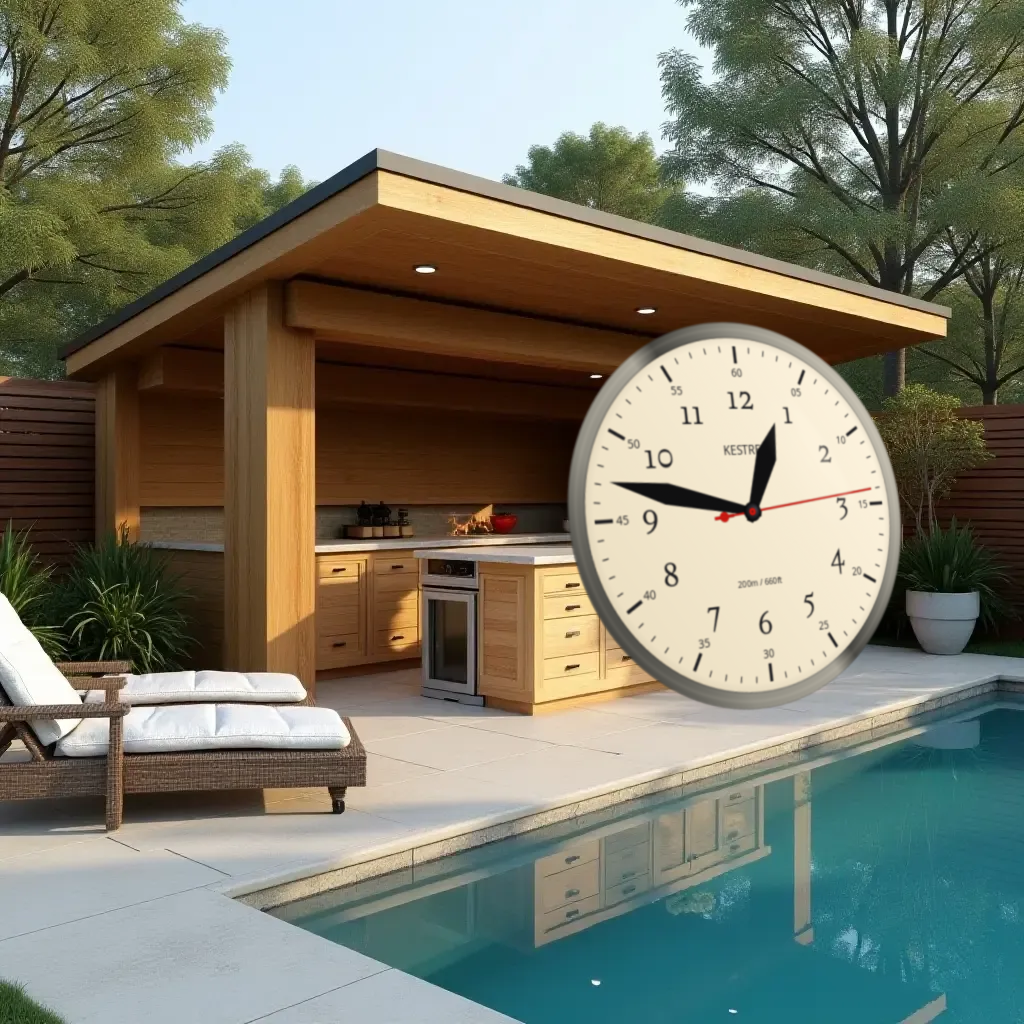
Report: 12:47:14
